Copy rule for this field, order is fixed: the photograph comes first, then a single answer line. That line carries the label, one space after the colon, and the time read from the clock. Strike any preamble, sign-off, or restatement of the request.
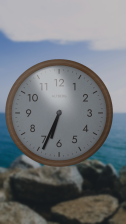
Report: 6:34
